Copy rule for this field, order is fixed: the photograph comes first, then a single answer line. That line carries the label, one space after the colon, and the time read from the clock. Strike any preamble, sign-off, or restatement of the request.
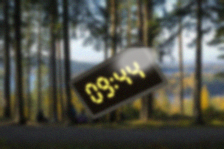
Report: 9:44
